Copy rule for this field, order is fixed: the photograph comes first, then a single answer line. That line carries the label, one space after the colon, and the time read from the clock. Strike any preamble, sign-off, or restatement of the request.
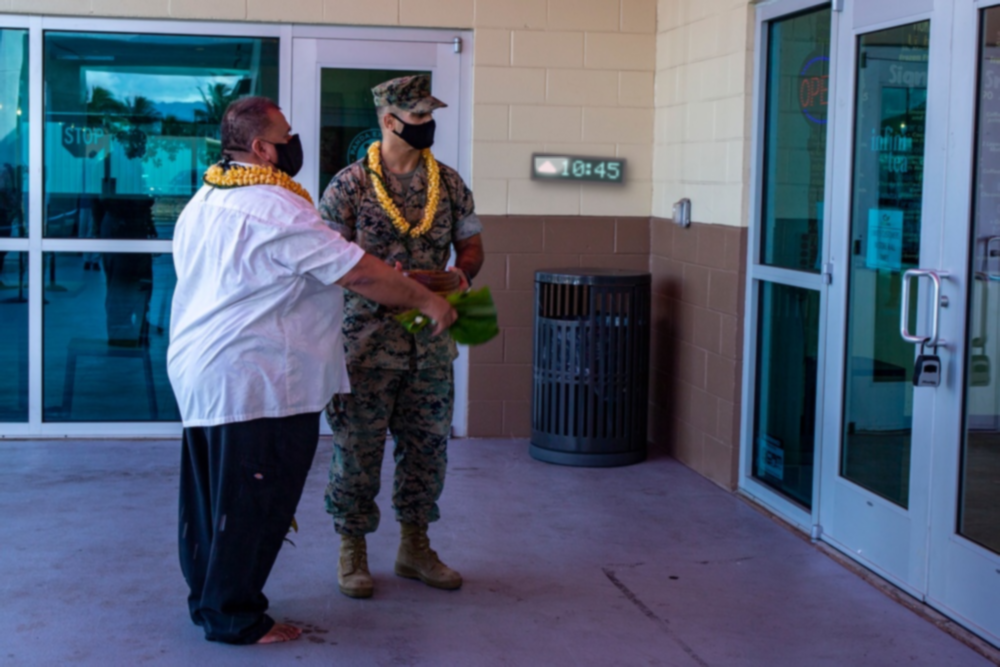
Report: 10:45
